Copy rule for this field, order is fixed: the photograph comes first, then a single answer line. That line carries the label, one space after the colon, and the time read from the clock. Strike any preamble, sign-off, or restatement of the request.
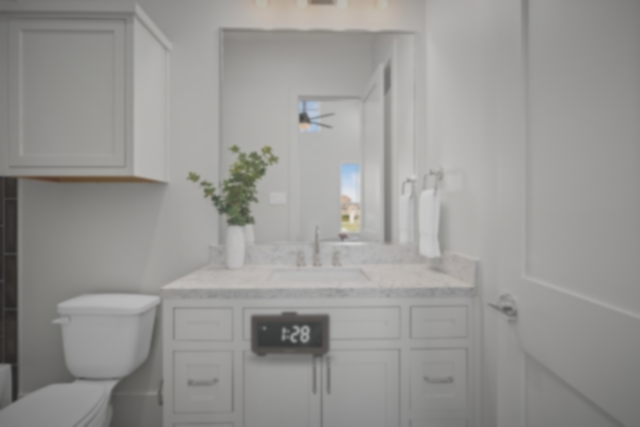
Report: 1:28
